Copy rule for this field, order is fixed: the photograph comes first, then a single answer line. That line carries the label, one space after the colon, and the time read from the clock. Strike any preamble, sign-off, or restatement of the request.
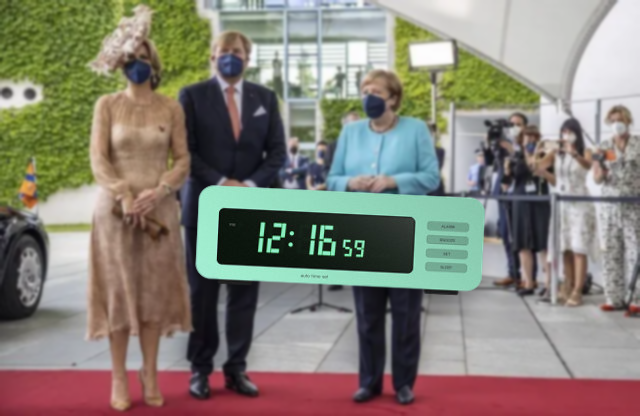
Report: 12:16:59
